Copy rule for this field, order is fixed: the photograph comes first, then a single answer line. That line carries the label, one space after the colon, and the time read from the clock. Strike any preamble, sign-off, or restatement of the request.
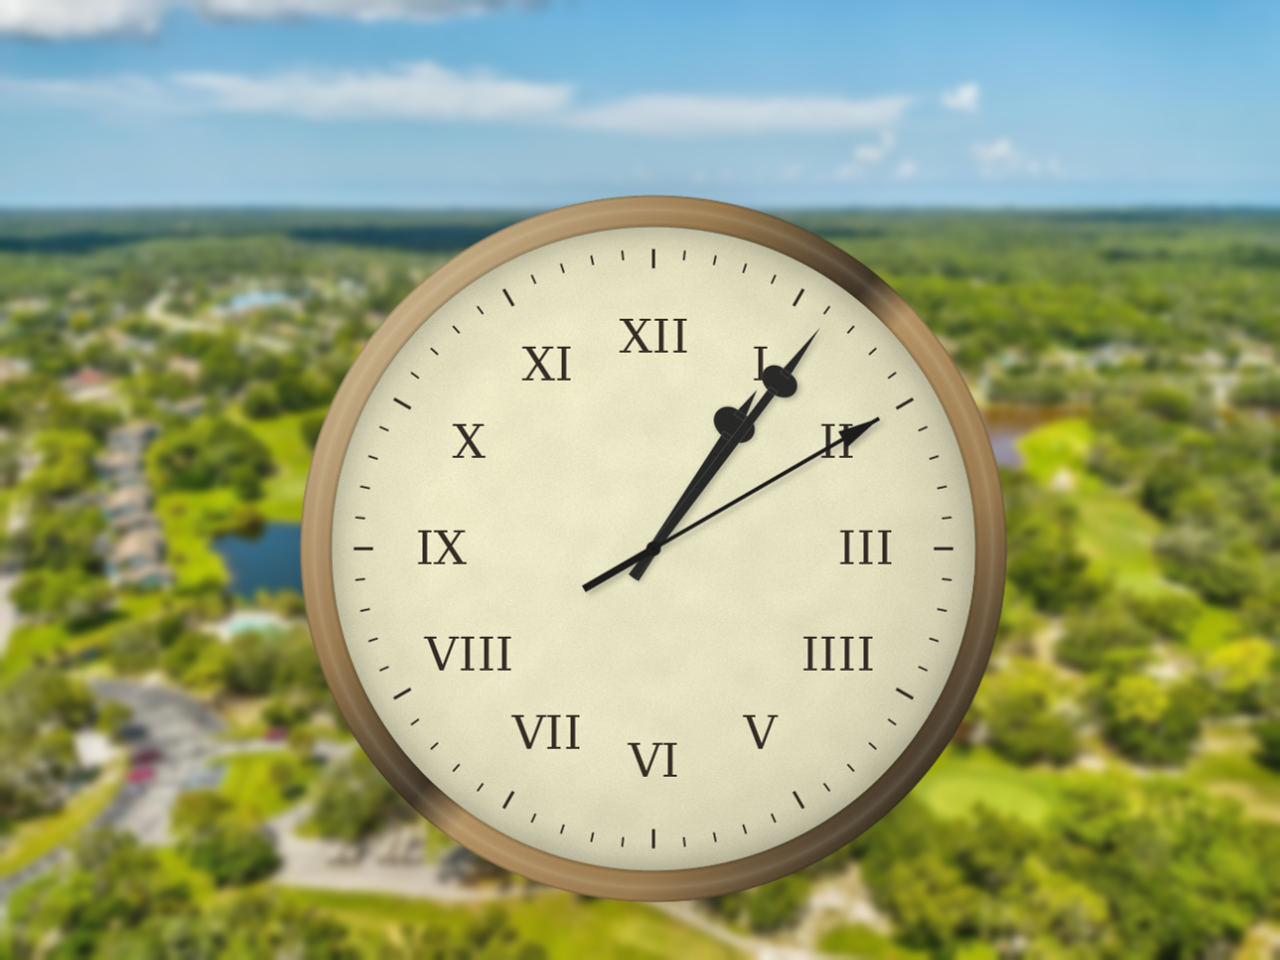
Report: 1:06:10
